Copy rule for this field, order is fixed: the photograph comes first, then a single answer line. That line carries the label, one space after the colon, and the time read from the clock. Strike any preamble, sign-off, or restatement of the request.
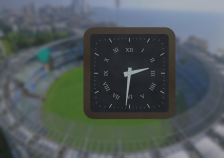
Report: 2:31
